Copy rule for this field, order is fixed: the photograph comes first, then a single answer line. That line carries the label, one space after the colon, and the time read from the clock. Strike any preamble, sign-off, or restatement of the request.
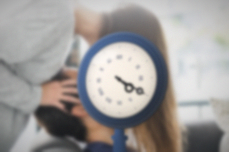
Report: 4:20
